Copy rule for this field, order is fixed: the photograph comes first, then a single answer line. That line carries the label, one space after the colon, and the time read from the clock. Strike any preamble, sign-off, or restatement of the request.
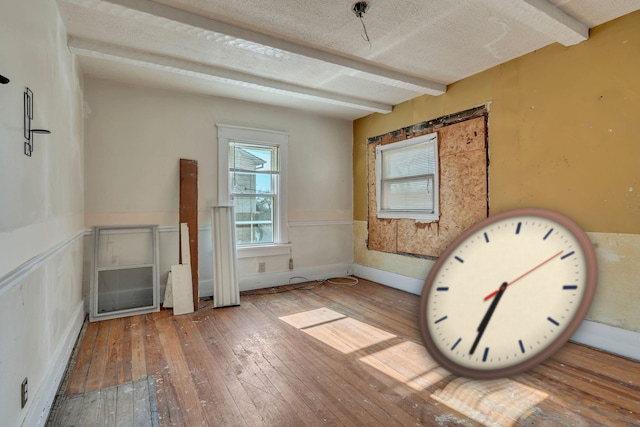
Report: 6:32:09
